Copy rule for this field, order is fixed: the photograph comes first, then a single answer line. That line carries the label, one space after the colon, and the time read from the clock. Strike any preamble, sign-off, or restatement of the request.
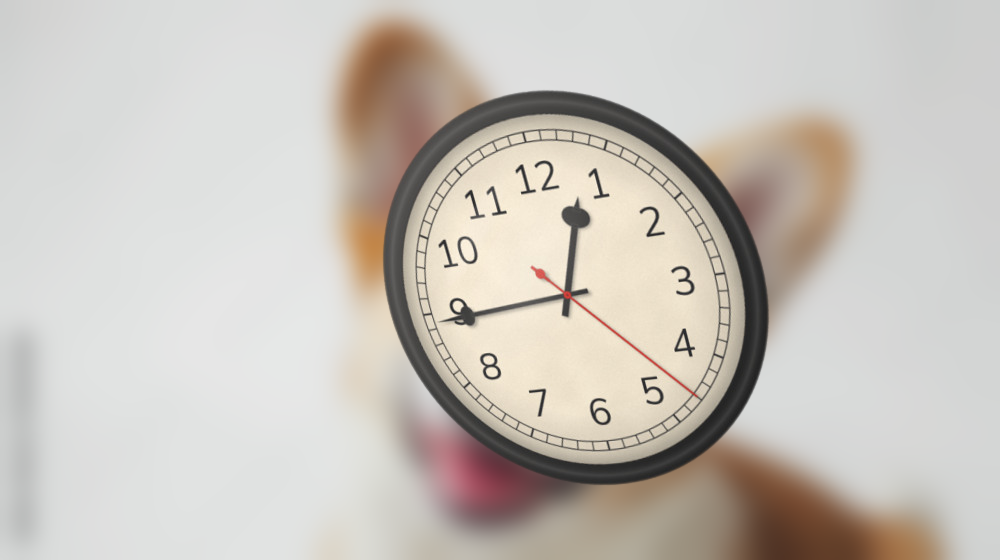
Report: 12:44:23
